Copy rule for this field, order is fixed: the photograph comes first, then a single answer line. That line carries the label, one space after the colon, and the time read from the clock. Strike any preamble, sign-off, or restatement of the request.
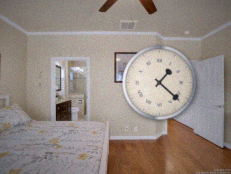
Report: 1:22
